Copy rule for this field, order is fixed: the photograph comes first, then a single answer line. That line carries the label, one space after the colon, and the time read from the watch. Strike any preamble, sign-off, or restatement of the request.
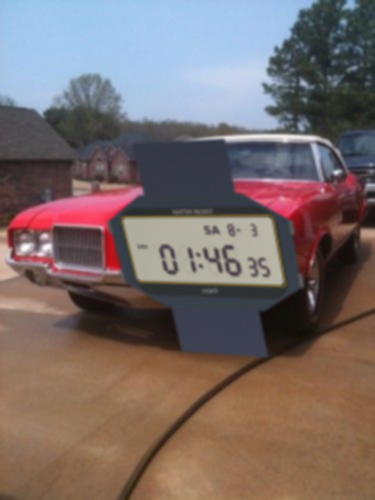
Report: 1:46:35
